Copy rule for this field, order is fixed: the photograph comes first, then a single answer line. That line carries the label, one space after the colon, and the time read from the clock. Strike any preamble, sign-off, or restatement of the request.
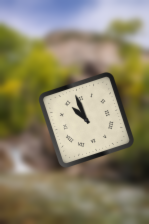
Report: 10:59
